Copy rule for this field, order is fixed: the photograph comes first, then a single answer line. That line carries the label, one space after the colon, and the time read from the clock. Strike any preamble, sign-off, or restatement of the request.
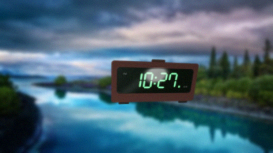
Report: 10:27
